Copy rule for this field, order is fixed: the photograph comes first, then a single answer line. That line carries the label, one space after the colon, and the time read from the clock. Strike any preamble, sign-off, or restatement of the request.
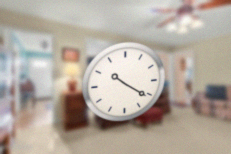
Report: 10:21
